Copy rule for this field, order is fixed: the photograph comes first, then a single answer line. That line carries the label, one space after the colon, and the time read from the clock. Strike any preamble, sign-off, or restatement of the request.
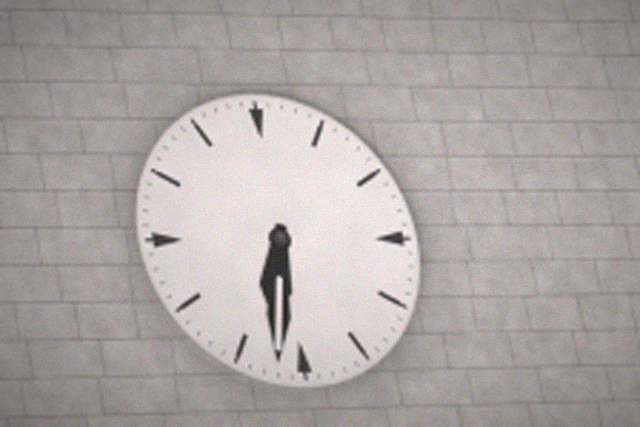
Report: 6:32
